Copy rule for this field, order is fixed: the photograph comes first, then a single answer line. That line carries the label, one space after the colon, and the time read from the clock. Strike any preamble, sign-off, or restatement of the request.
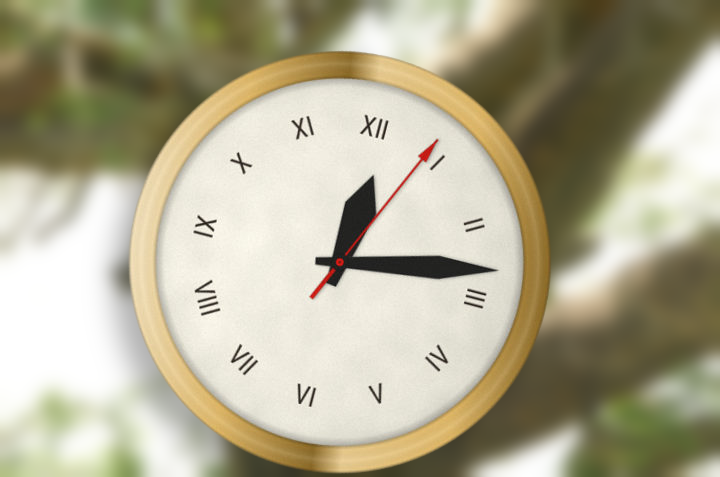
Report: 12:13:04
